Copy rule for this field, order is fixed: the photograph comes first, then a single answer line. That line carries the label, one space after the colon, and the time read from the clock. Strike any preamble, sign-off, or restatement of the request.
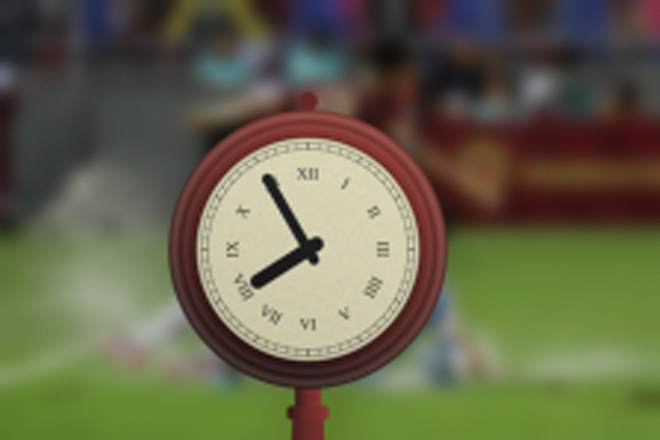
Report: 7:55
